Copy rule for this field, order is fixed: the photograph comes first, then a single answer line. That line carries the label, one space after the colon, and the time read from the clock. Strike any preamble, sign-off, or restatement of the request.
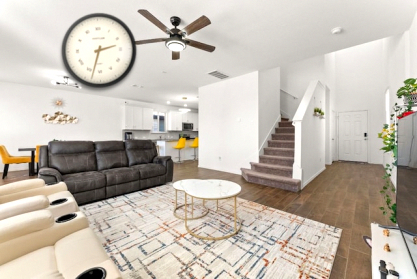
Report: 2:33
